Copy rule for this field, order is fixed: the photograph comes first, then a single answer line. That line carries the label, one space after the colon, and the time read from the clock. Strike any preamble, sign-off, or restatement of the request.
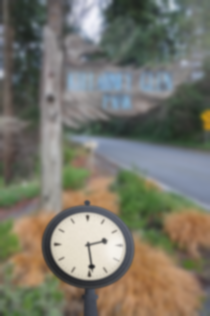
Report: 2:29
